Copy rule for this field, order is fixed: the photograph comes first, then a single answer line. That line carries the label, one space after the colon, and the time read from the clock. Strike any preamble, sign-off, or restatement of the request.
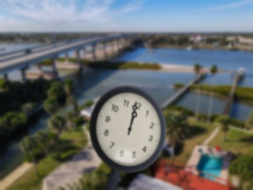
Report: 11:59
